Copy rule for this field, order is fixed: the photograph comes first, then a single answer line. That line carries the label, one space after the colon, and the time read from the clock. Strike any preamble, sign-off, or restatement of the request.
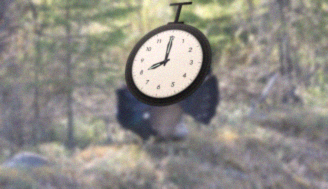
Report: 8:00
